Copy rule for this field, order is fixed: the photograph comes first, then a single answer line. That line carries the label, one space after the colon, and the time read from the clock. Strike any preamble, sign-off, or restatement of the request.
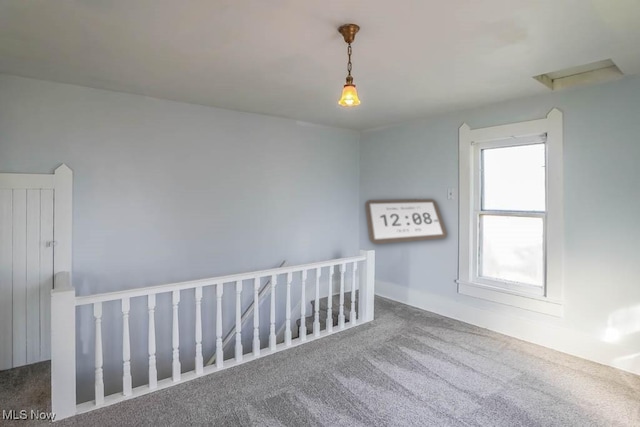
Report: 12:08
